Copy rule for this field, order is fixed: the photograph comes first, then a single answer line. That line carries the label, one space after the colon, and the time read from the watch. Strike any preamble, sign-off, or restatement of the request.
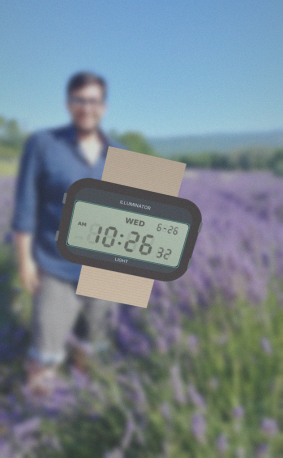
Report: 10:26:32
